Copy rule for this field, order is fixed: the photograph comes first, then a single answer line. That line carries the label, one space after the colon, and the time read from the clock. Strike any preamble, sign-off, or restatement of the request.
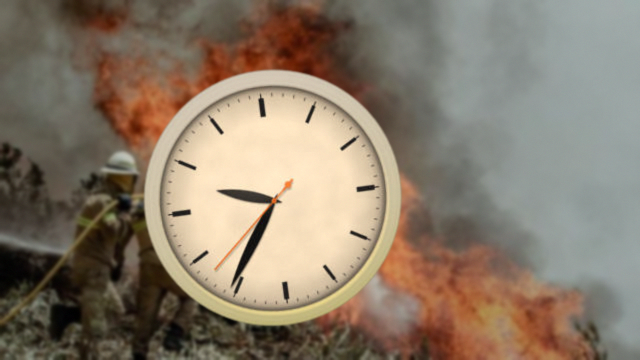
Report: 9:35:38
